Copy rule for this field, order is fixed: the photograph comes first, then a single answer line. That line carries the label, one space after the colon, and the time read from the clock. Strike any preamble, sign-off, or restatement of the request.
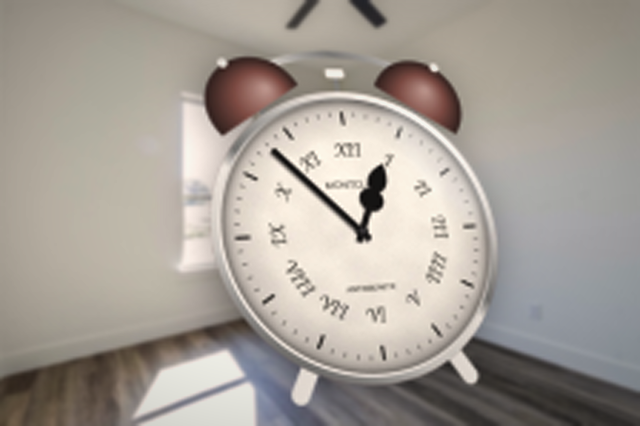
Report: 12:53
